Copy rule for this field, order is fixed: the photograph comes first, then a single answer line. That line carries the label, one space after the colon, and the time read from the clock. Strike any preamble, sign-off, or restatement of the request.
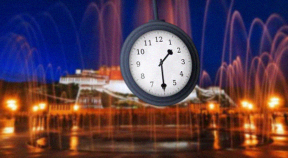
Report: 1:30
